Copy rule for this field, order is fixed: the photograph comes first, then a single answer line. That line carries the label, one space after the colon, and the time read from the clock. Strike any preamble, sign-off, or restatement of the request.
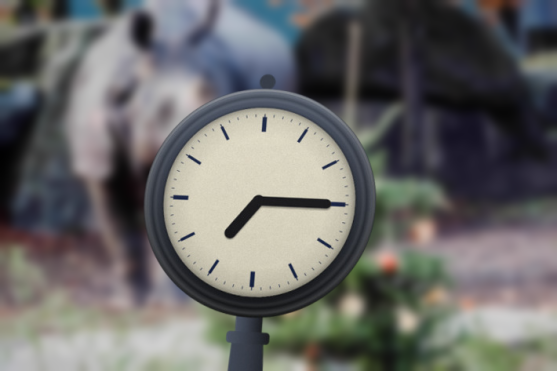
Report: 7:15
